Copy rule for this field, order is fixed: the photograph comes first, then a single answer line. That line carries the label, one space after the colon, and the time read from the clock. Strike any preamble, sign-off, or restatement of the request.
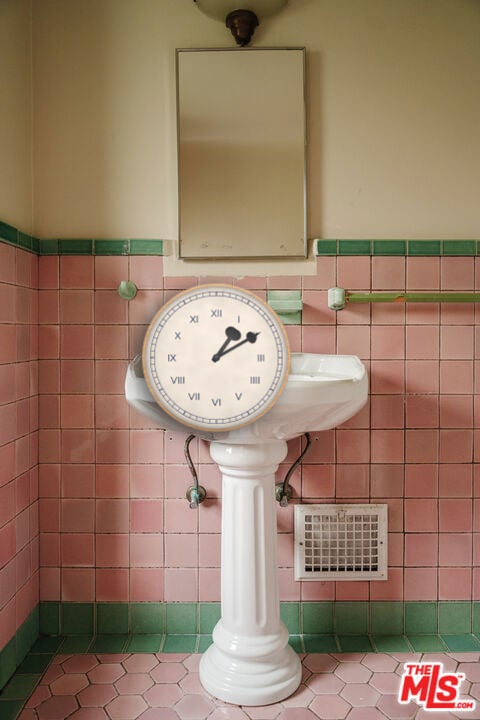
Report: 1:10
